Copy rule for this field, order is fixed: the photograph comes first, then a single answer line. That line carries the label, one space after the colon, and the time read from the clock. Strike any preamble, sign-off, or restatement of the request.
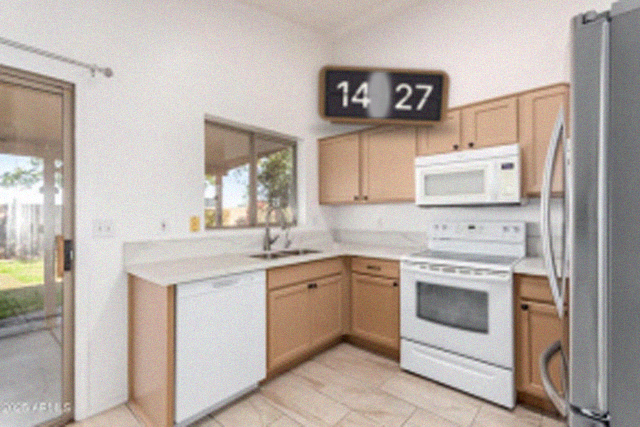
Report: 14:27
